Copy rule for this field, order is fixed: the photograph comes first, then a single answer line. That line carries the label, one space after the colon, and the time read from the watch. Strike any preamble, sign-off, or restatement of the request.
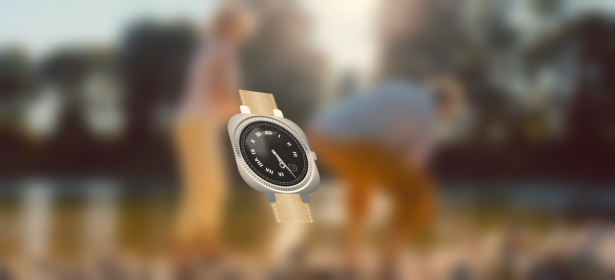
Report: 5:25
